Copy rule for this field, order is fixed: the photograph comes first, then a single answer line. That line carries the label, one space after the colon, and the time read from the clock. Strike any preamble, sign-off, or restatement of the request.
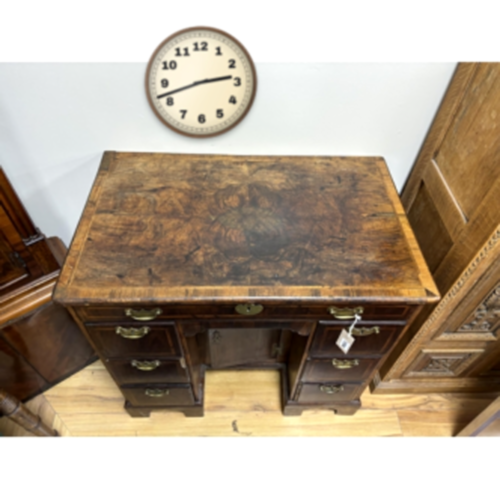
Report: 2:42
